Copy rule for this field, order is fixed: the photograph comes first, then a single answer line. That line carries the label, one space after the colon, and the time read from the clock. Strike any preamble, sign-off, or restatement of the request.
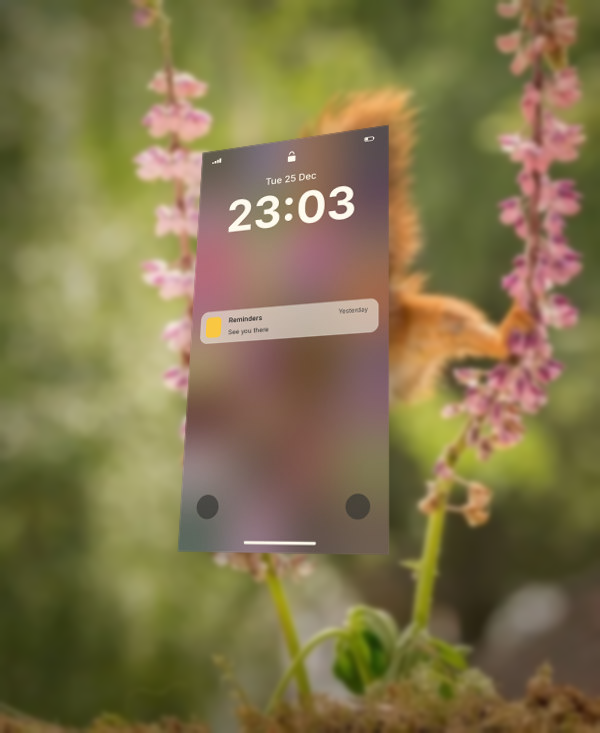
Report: 23:03
